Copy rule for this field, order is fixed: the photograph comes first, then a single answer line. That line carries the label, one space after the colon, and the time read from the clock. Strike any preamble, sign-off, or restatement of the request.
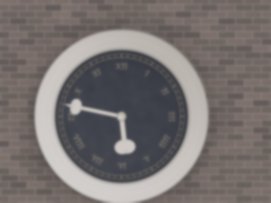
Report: 5:47
